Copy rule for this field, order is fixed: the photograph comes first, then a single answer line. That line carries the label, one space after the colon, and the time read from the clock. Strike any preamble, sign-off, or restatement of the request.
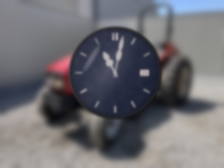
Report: 11:02
